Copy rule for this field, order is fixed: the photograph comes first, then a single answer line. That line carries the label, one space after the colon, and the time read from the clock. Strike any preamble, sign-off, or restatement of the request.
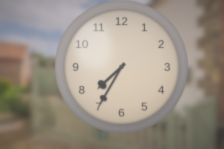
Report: 7:35
